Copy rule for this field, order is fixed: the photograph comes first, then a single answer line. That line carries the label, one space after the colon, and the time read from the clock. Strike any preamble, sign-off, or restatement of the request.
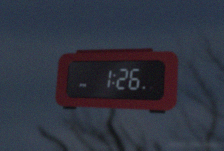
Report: 1:26
